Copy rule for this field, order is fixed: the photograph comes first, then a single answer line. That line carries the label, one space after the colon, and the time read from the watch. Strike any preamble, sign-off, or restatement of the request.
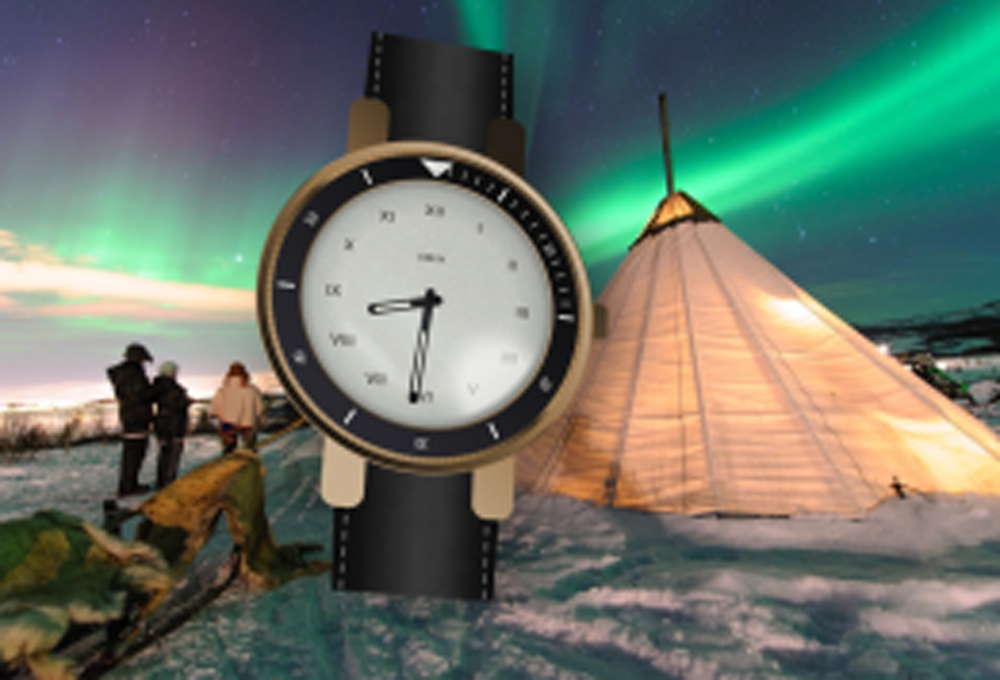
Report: 8:31
